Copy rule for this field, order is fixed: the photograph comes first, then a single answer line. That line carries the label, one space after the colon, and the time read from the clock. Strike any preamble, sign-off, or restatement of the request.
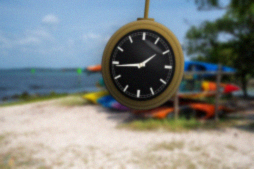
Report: 1:44
